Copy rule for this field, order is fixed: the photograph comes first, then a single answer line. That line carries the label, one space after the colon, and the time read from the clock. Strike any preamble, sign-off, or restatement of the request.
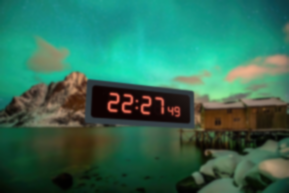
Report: 22:27
